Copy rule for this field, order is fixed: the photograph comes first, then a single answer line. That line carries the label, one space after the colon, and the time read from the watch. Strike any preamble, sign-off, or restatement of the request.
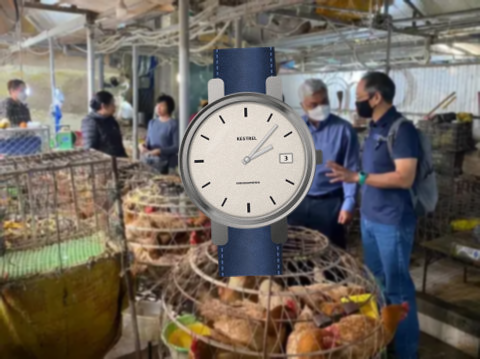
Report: 2:07
